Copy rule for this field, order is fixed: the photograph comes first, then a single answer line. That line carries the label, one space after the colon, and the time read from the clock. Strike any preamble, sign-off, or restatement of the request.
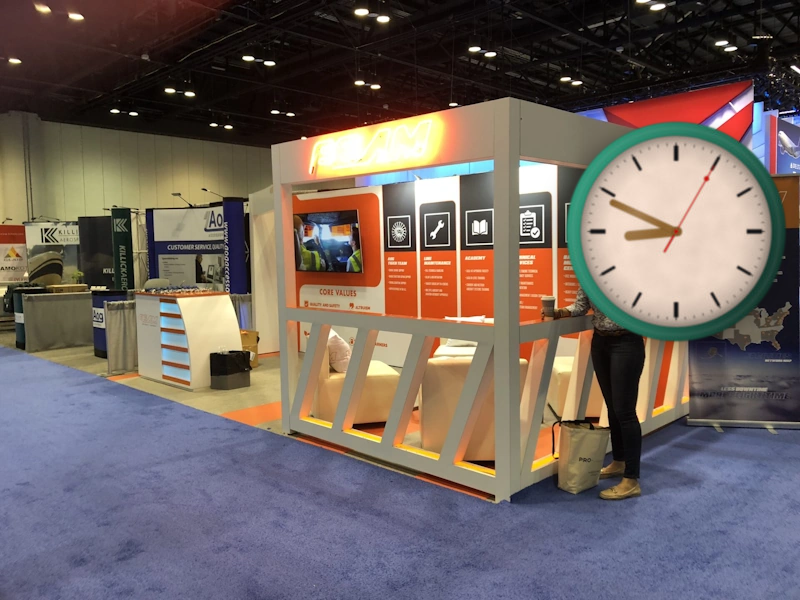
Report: 8:49:05
